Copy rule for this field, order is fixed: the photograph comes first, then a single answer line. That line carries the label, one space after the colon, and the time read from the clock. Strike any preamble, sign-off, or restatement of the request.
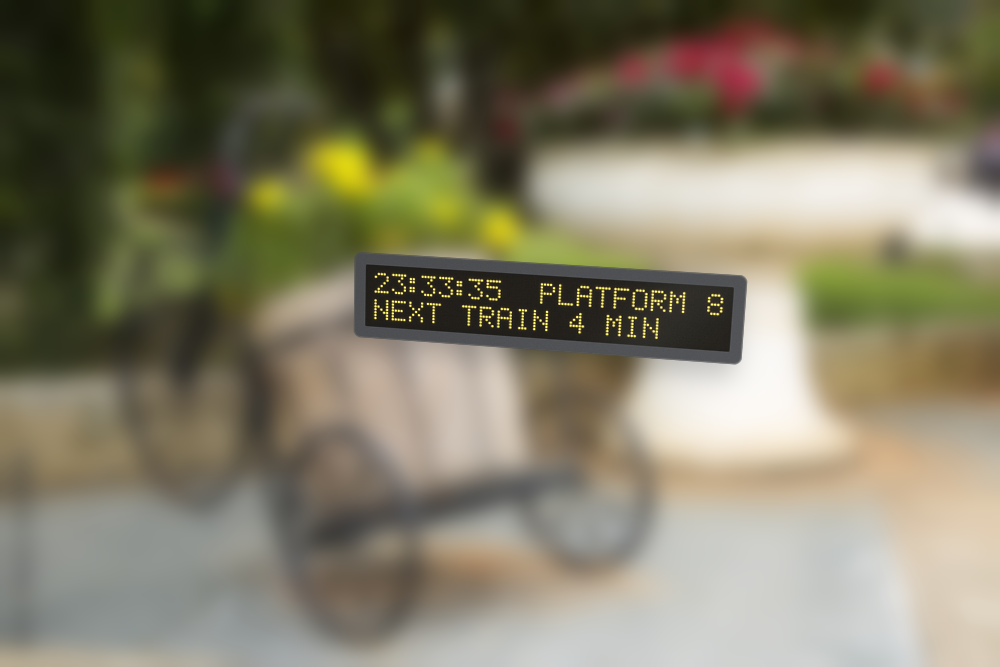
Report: 23:33:35
